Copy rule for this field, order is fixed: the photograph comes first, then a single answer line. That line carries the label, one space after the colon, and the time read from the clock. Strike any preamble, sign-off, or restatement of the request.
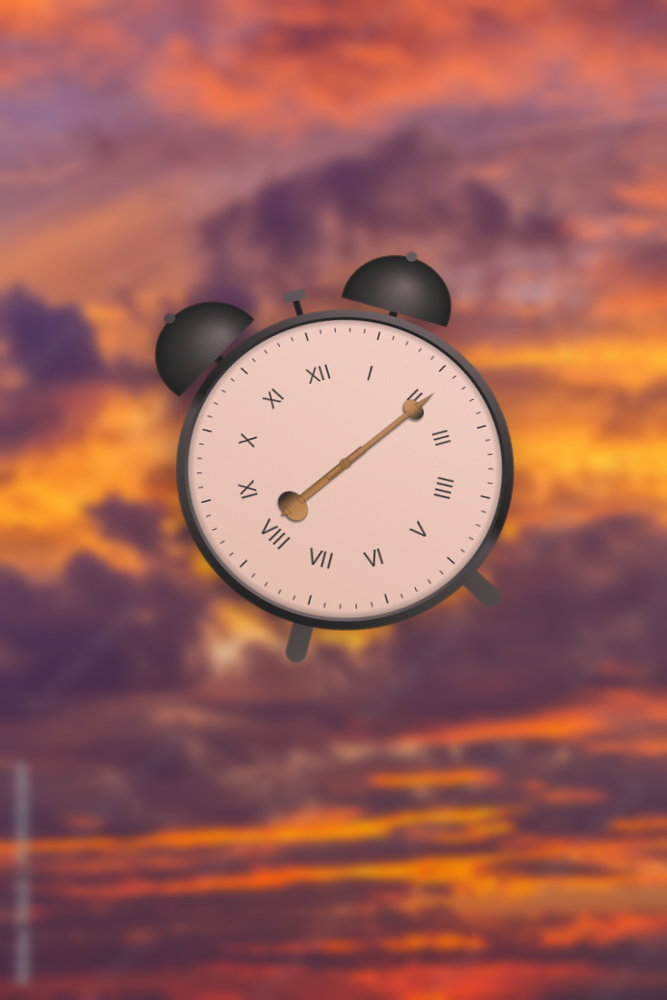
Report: 8:11
